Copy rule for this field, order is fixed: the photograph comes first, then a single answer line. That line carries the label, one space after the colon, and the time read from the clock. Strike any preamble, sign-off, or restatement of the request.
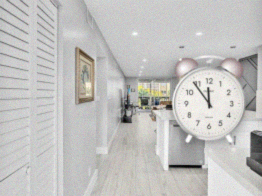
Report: 11:54
